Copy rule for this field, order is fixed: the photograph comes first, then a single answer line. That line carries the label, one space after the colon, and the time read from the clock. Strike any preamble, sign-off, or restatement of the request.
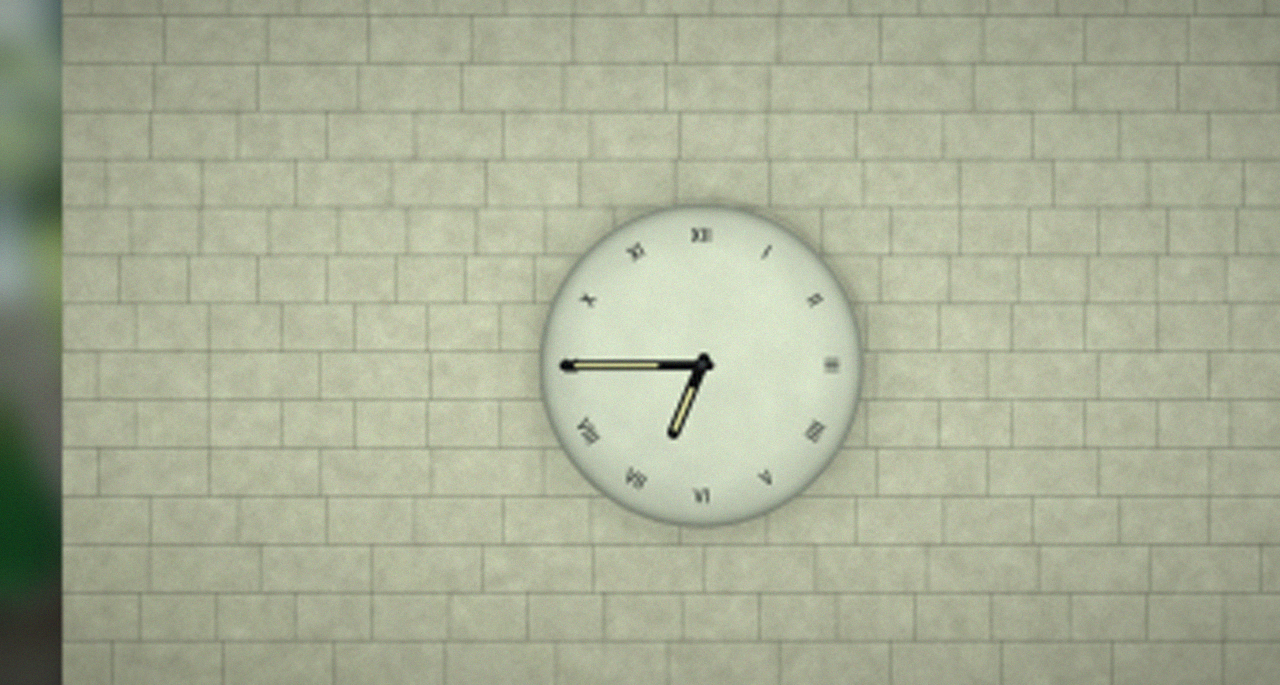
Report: 6:45
